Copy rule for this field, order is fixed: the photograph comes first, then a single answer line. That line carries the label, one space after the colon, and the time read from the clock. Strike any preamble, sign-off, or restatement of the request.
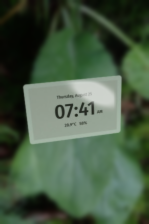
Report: 7:41
